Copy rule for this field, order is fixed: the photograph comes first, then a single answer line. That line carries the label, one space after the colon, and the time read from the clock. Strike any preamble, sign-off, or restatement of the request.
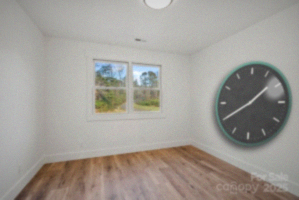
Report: 1:40
